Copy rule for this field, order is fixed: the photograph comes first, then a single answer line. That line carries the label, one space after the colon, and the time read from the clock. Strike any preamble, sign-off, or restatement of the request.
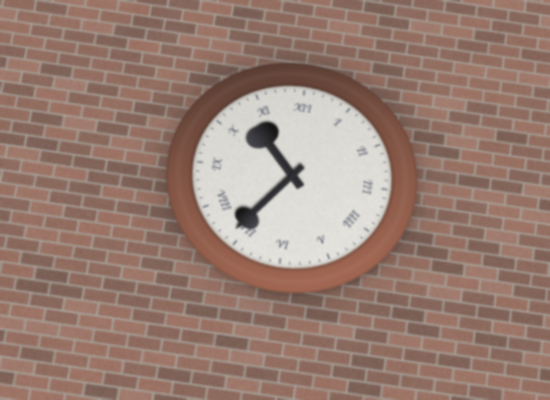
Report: 10:36
